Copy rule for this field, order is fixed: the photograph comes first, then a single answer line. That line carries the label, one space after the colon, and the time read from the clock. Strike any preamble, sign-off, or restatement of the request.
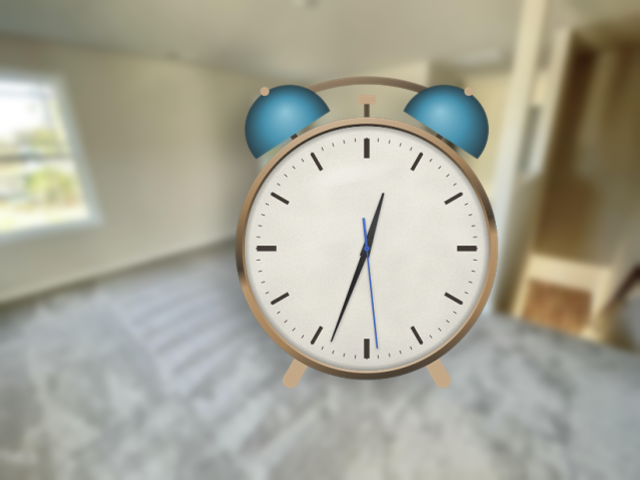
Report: 12:33:29
